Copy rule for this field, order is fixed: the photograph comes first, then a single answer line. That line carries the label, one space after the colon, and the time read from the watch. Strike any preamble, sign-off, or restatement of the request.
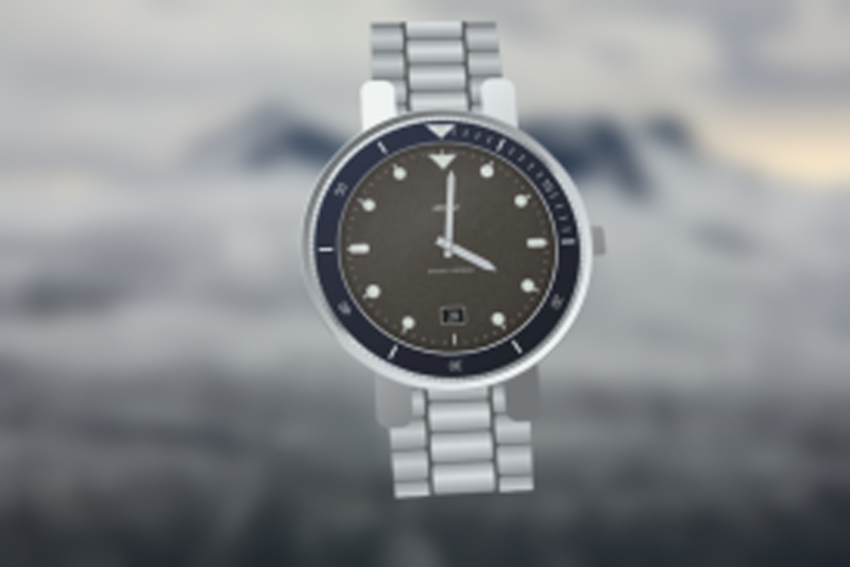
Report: 4:01
